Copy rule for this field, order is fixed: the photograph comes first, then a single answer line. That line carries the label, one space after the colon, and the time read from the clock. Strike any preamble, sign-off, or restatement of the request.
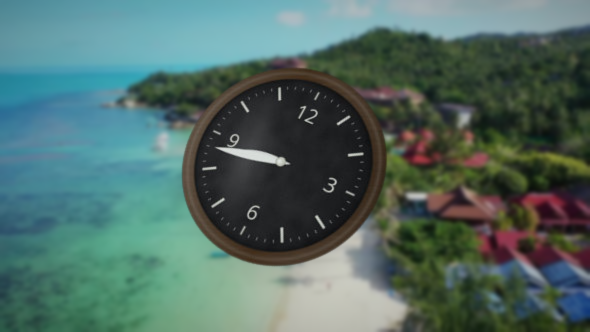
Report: 8:43
